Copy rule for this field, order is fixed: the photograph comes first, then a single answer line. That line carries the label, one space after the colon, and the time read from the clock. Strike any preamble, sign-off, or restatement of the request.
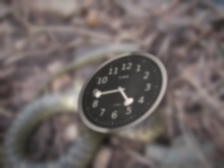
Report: 4:44
